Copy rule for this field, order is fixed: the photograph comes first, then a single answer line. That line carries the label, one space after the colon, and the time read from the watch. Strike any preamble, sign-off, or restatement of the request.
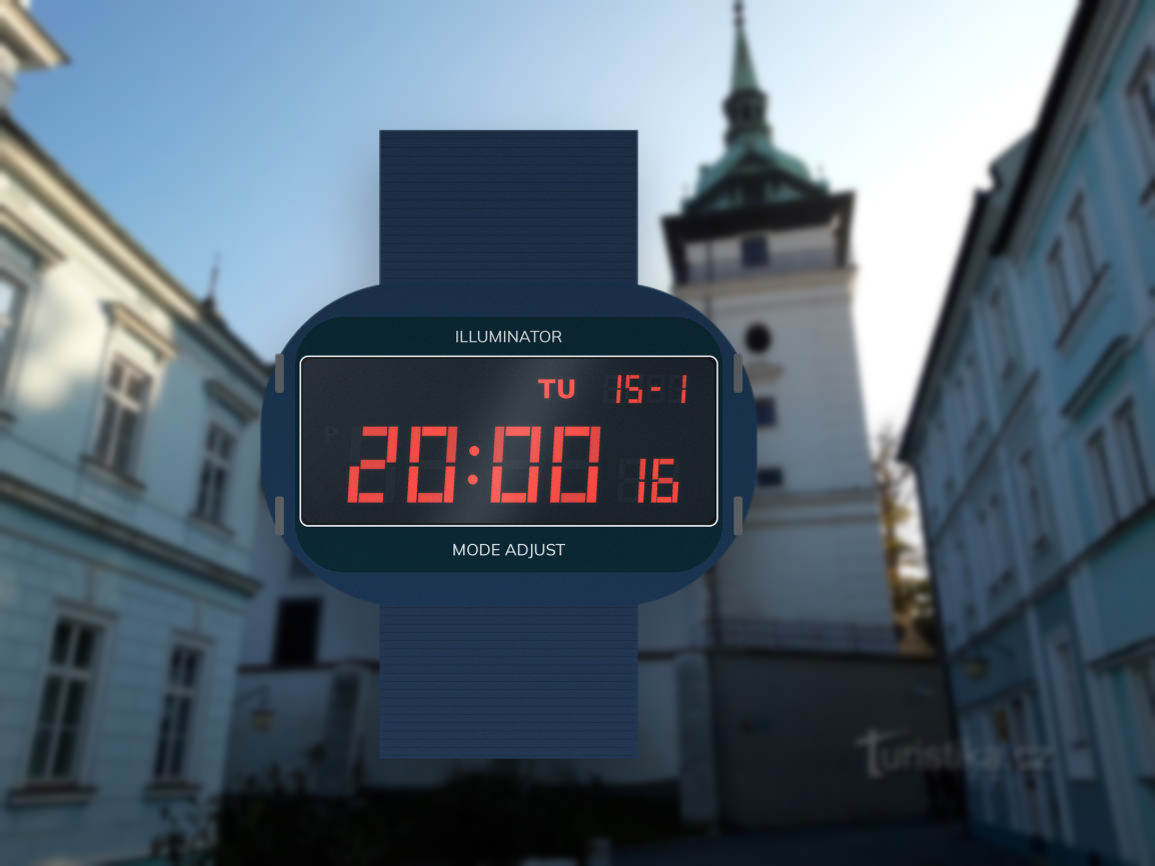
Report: 20:00:16
